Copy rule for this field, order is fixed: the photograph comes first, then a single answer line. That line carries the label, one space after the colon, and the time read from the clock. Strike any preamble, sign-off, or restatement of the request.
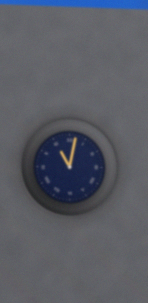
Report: 11:02
